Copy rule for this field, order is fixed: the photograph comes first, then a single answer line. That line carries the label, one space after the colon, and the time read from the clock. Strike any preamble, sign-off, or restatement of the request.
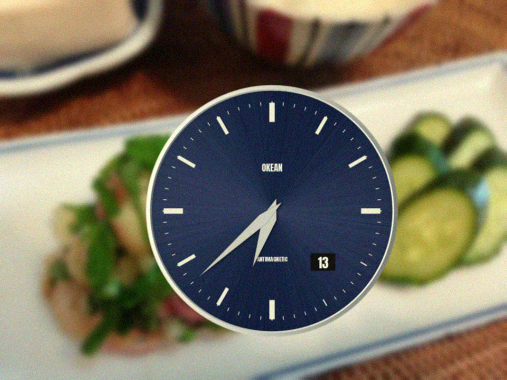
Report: 6:38
